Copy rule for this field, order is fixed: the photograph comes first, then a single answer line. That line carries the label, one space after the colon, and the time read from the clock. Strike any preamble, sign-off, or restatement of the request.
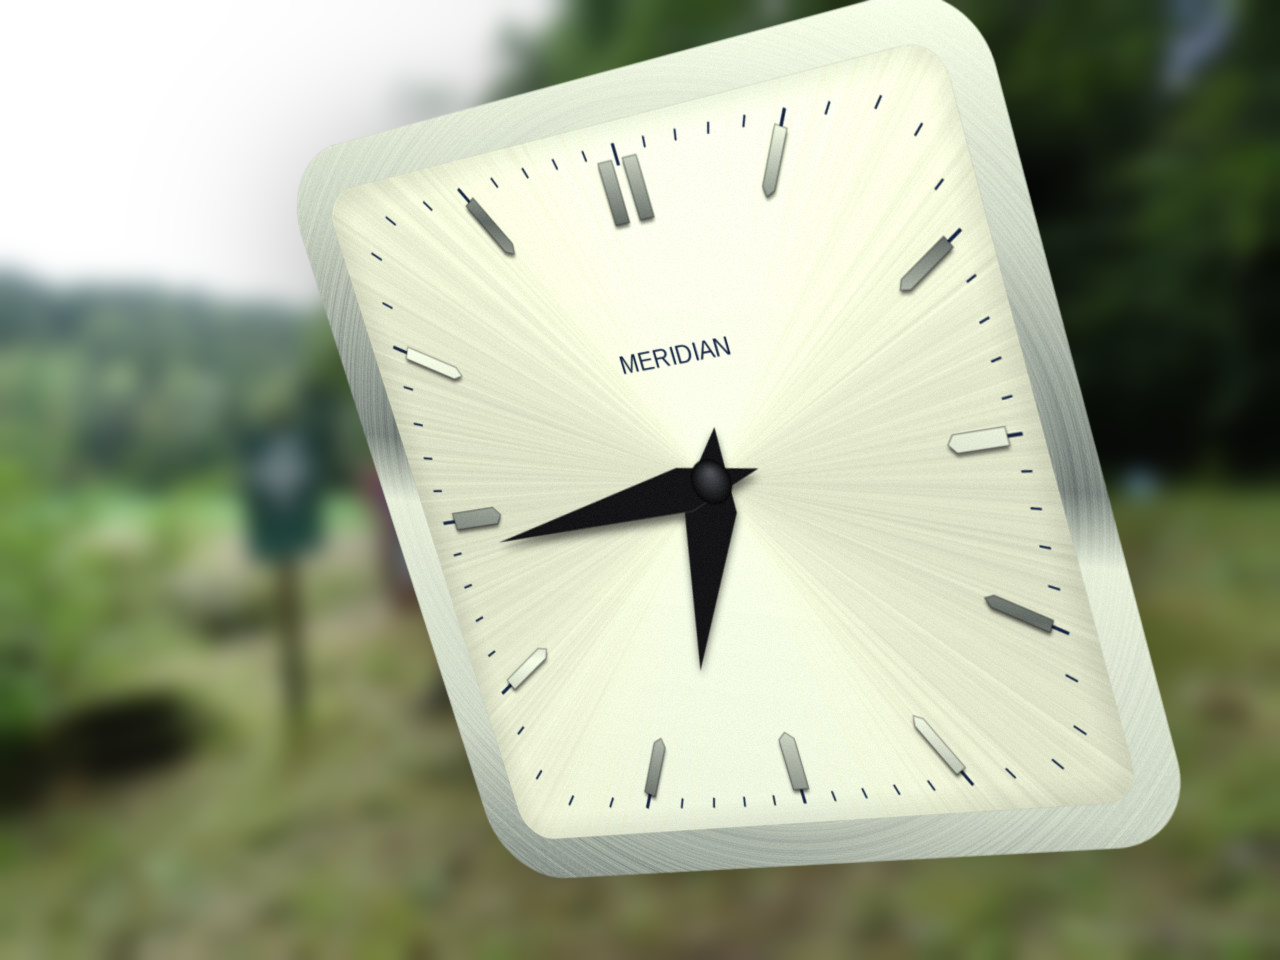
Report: 6:44
